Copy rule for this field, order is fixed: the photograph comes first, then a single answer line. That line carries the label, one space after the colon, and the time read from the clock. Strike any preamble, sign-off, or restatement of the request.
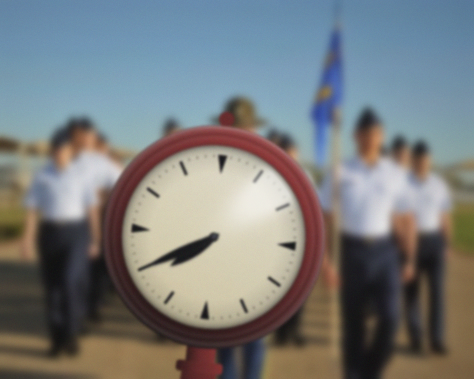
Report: 7:40
